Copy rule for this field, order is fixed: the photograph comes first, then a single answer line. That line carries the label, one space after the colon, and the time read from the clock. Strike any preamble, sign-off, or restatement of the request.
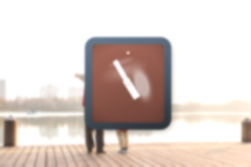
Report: 4:55
